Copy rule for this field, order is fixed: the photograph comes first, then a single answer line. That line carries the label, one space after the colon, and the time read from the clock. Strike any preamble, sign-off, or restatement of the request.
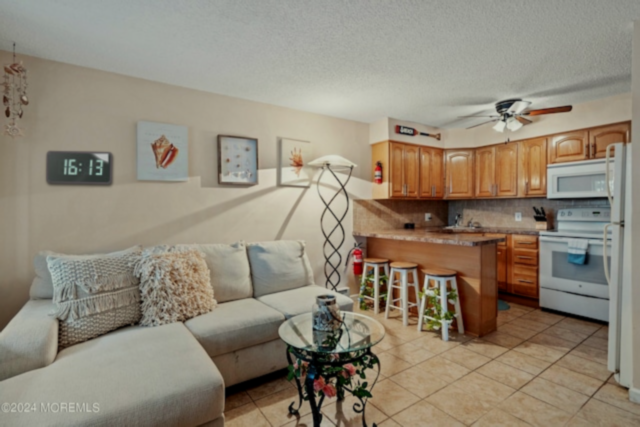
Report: 16:13
